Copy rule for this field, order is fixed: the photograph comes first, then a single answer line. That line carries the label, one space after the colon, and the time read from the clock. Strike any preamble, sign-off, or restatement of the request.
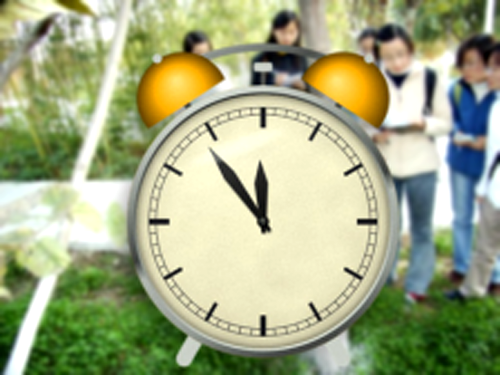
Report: 11:54
